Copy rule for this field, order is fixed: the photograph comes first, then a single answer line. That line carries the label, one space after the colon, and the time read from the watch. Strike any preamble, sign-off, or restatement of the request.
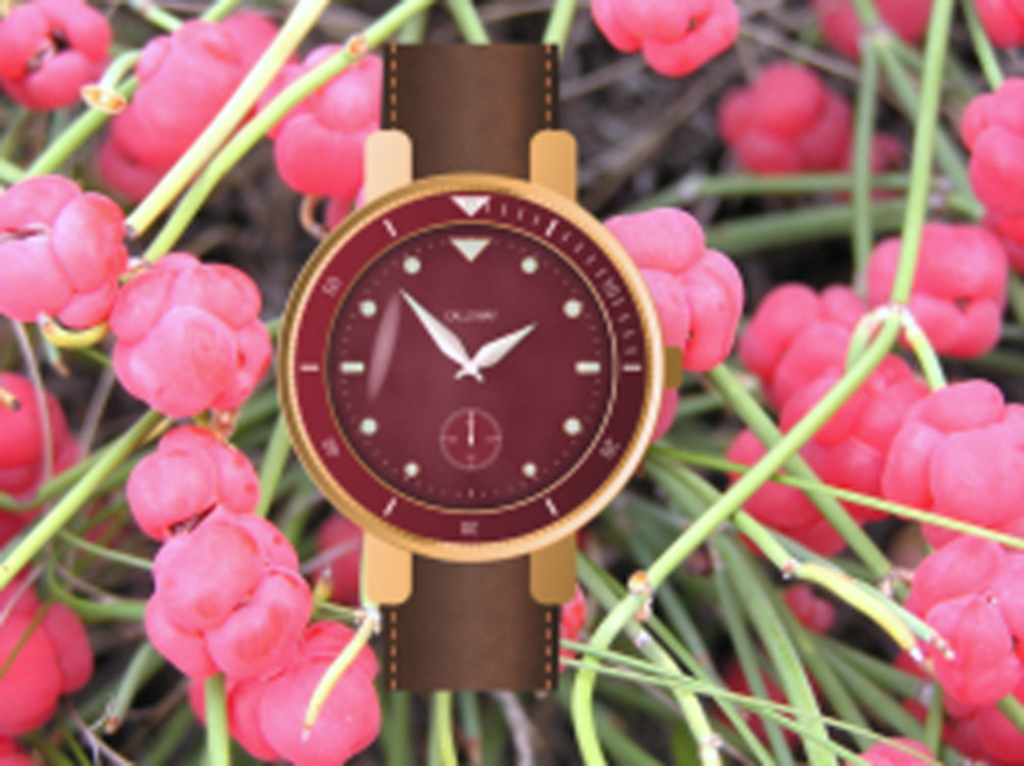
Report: 1:53
